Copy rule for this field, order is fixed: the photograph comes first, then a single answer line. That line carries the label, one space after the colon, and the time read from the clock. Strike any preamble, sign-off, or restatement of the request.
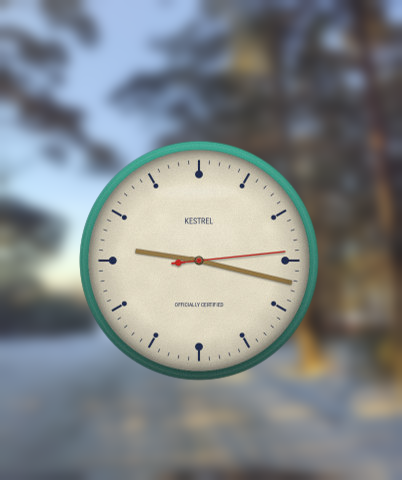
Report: 9:17:14
